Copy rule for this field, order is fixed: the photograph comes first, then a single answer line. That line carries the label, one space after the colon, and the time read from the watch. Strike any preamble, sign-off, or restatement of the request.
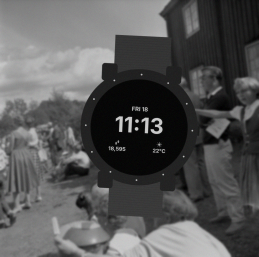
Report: 11:13
